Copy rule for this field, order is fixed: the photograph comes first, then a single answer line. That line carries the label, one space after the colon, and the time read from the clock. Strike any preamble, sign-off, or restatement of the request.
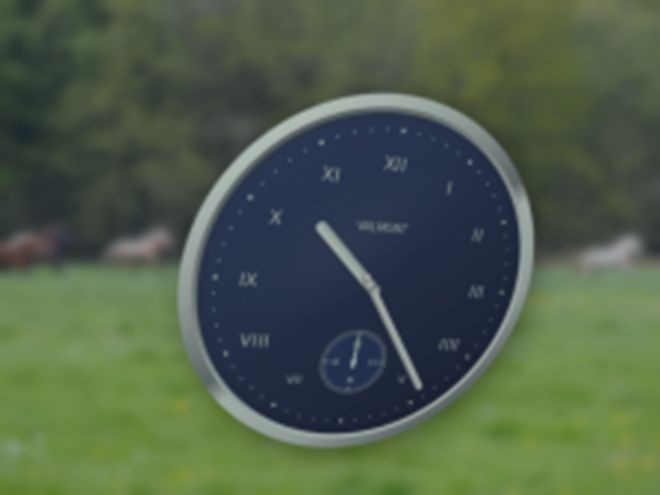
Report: 10:24
